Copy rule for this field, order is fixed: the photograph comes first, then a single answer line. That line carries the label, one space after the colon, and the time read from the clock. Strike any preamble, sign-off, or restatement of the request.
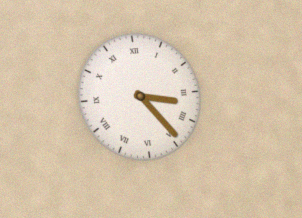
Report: 3:24
